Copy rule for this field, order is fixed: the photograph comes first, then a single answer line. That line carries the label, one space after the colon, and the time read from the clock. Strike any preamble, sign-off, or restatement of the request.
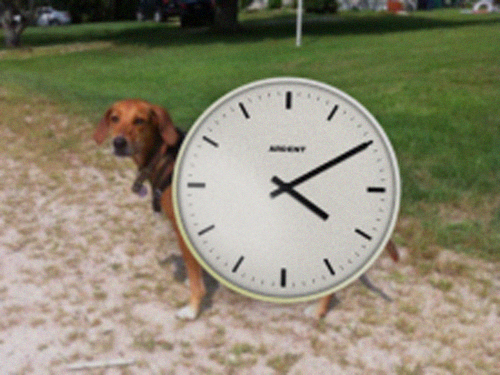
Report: 4:10
